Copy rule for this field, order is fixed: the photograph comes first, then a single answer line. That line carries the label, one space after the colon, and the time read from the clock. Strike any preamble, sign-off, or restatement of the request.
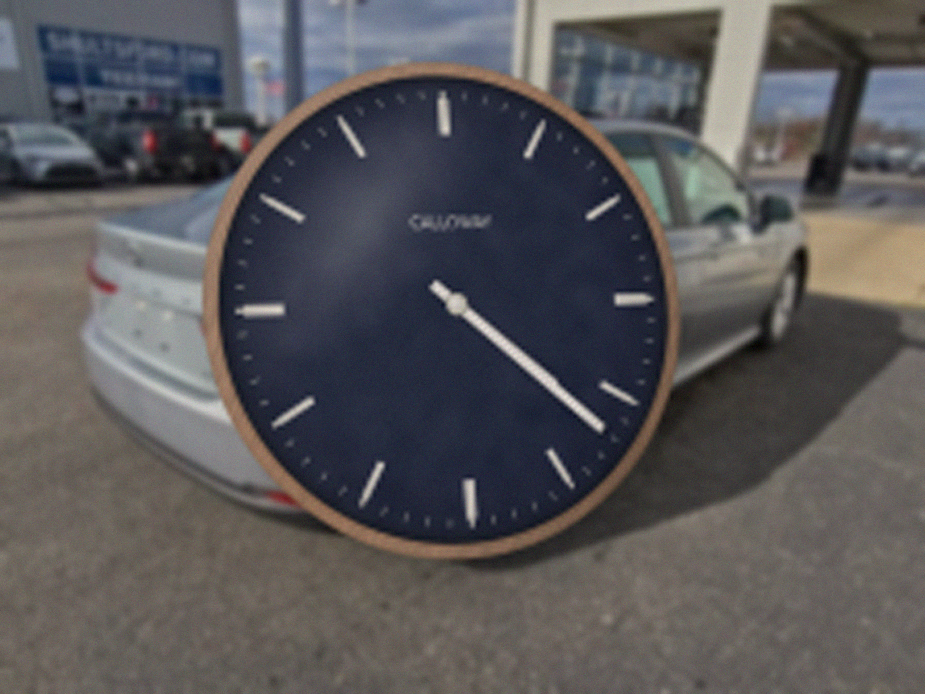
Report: 4:22
